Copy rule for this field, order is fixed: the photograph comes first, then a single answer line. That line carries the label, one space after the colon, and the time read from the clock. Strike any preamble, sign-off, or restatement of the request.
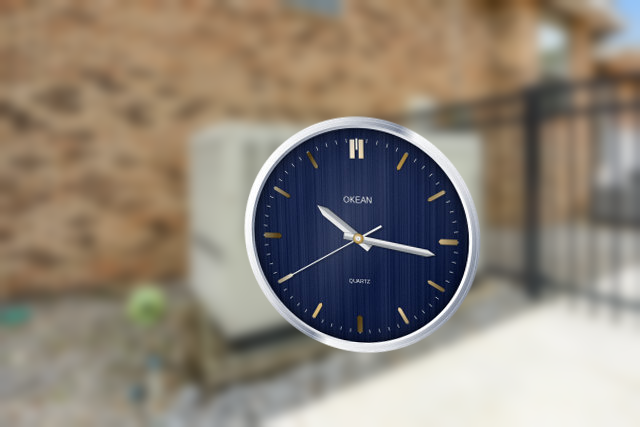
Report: 10:16:40
